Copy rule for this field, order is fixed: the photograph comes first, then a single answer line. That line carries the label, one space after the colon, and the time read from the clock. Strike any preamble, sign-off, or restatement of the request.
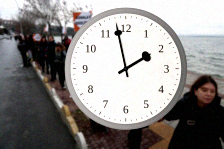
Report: 1:58
